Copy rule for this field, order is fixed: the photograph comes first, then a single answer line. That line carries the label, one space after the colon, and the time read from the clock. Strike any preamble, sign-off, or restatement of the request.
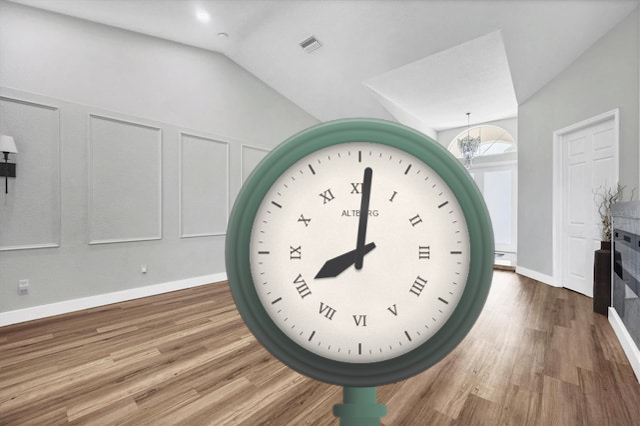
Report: 8:01
